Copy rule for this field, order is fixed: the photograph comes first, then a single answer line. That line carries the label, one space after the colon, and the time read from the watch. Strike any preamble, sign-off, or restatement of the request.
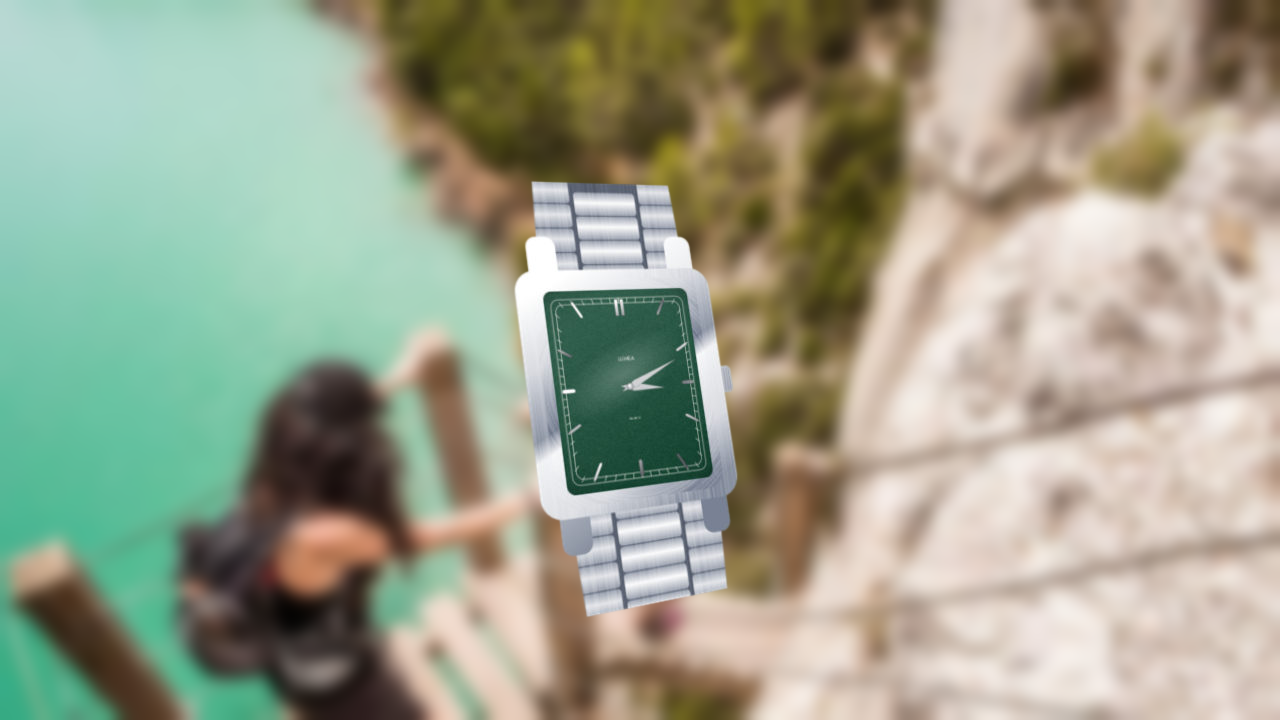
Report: 3:11
